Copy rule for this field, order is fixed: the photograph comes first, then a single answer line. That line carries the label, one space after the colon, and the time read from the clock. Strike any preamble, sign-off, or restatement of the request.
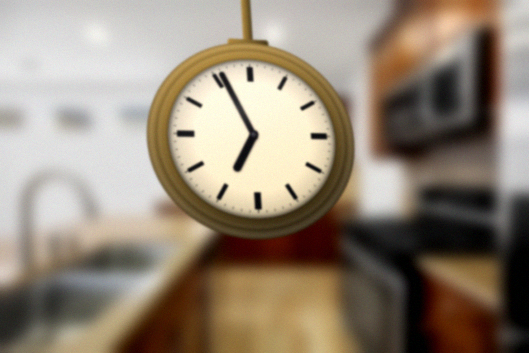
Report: 6:56
